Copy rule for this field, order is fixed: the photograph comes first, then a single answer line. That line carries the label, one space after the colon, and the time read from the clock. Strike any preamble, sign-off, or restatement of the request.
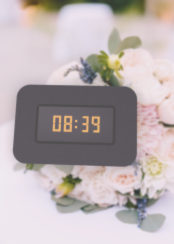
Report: 8:39
